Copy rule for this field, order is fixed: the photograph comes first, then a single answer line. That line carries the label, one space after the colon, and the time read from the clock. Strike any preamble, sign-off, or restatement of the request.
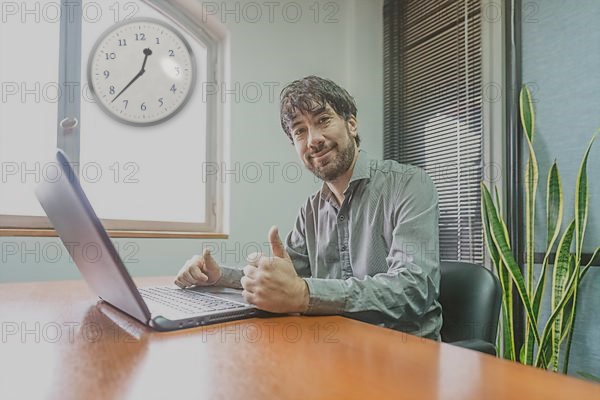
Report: 12:38
